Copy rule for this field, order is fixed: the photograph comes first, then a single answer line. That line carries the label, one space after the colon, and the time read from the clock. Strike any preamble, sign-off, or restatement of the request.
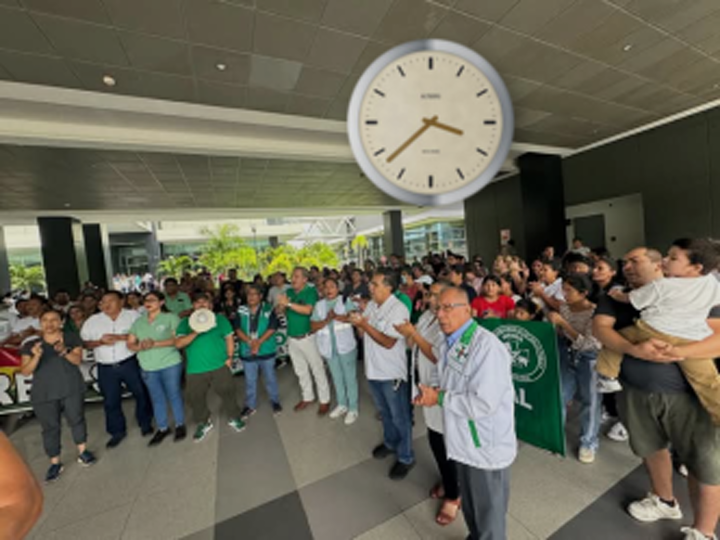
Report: 3:38
